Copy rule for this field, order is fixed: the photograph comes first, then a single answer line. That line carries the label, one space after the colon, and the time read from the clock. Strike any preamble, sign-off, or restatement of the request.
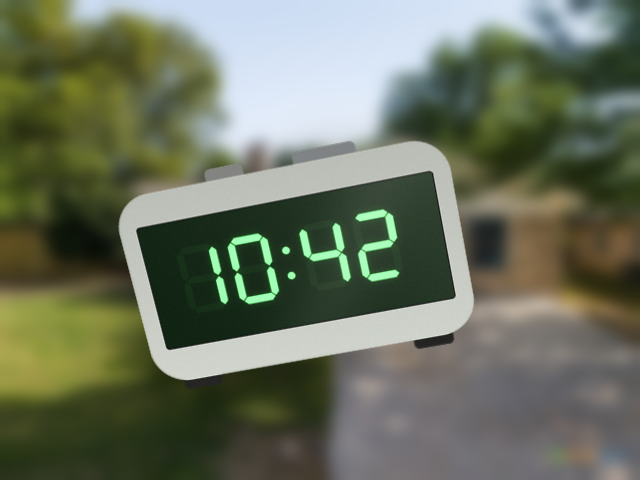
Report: 10:42
